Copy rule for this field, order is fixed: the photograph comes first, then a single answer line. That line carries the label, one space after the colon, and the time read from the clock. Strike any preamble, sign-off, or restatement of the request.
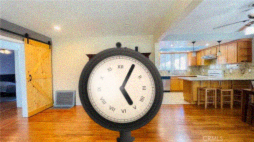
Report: 5:05
